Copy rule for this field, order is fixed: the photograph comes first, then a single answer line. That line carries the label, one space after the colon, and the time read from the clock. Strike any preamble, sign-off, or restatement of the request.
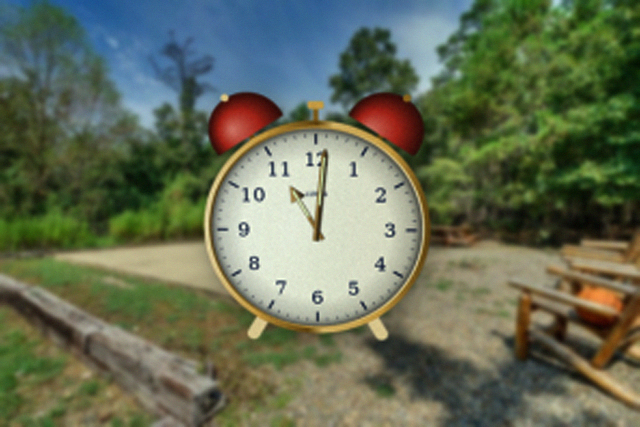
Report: 11:01
